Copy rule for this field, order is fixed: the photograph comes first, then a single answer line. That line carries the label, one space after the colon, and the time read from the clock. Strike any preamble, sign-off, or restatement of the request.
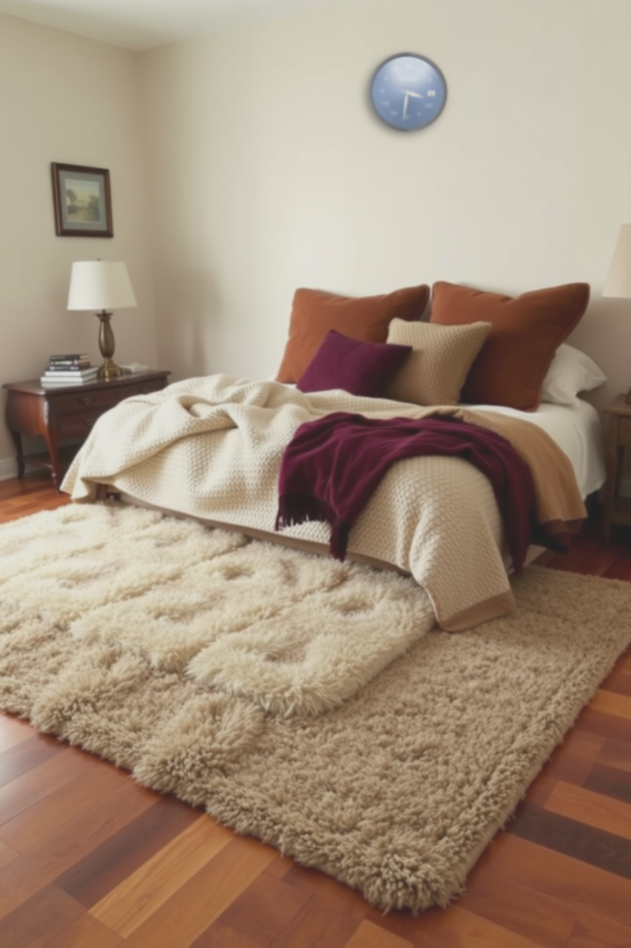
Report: 3:31
